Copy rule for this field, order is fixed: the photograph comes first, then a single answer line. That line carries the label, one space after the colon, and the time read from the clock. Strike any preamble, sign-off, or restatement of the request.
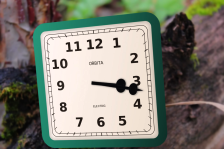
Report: 3:17
